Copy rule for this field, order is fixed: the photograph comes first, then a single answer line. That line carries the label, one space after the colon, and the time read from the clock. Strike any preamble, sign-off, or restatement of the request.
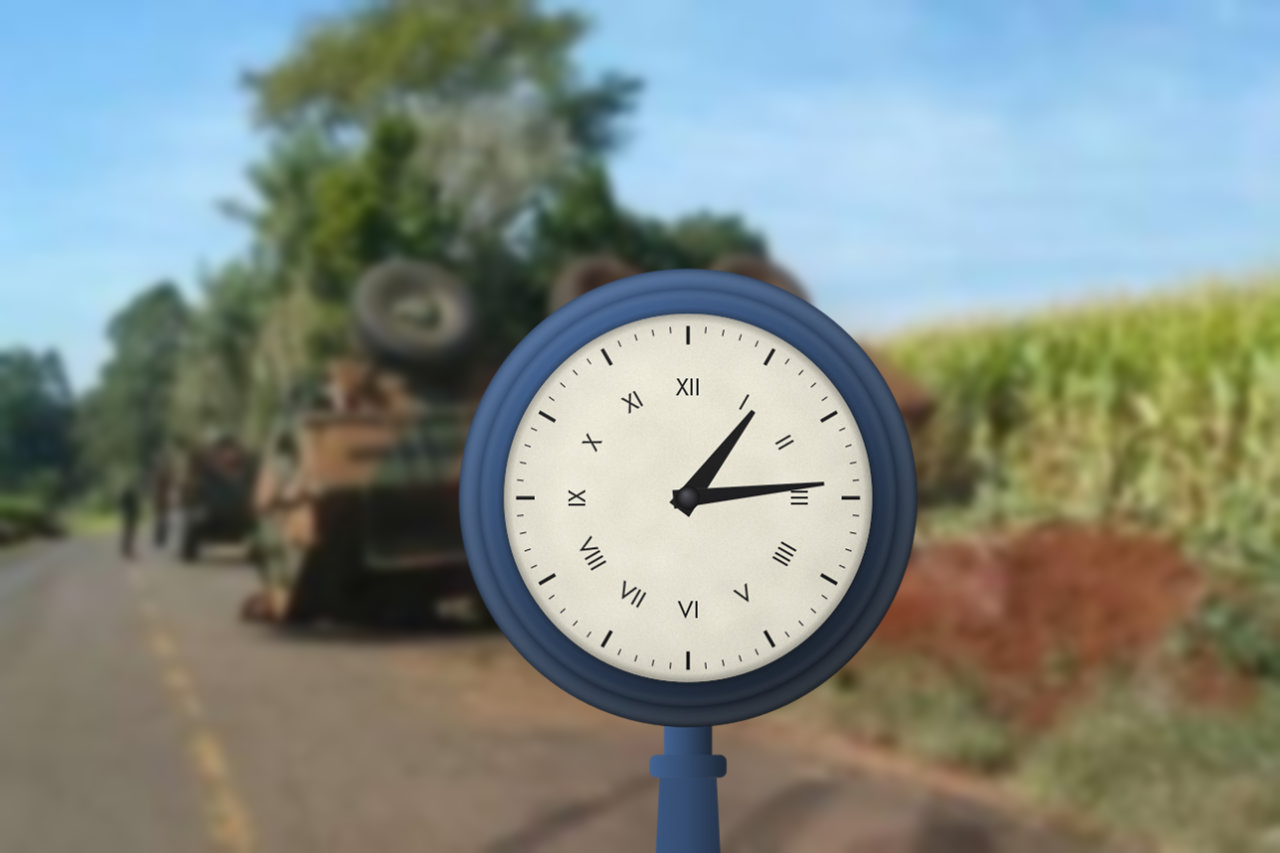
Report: 1:14
